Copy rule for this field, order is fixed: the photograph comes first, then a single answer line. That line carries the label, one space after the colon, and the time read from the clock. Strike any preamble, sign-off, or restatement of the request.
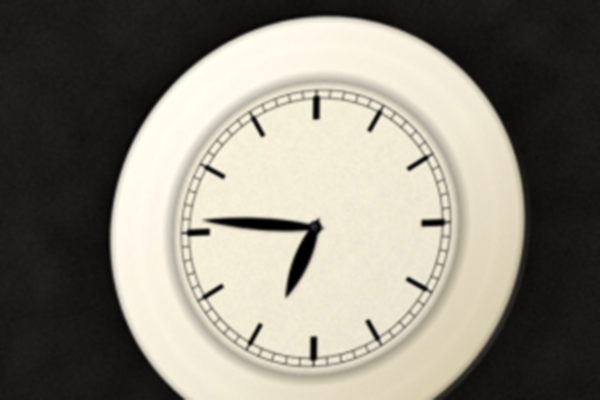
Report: 6:46
